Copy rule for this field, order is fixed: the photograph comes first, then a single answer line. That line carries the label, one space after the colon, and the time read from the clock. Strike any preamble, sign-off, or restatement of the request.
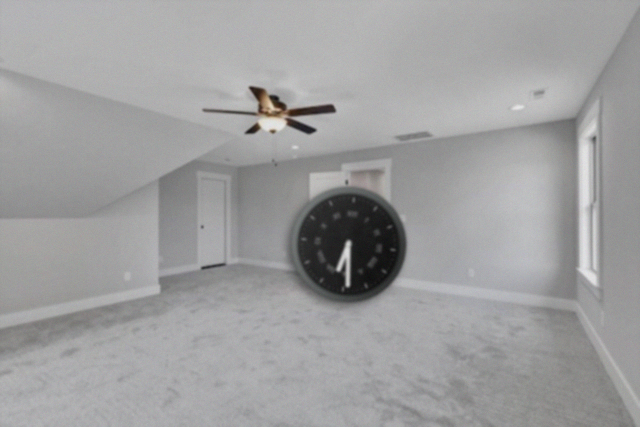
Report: 6:29
